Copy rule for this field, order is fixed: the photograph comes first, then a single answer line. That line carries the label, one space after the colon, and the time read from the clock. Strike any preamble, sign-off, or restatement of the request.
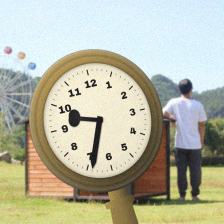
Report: 9:34
